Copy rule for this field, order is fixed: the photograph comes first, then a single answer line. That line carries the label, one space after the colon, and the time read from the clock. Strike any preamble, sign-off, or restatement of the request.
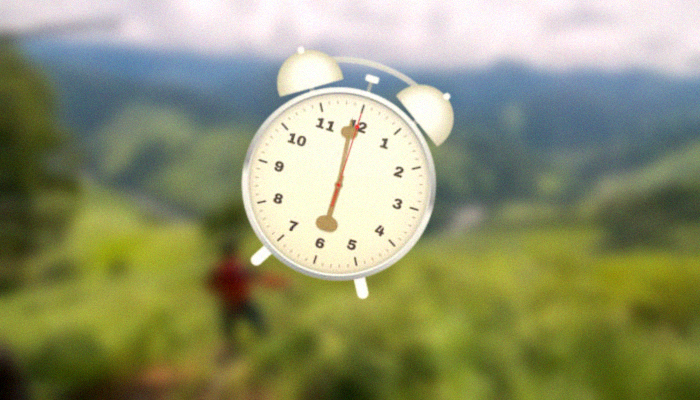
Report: 5:59:00
